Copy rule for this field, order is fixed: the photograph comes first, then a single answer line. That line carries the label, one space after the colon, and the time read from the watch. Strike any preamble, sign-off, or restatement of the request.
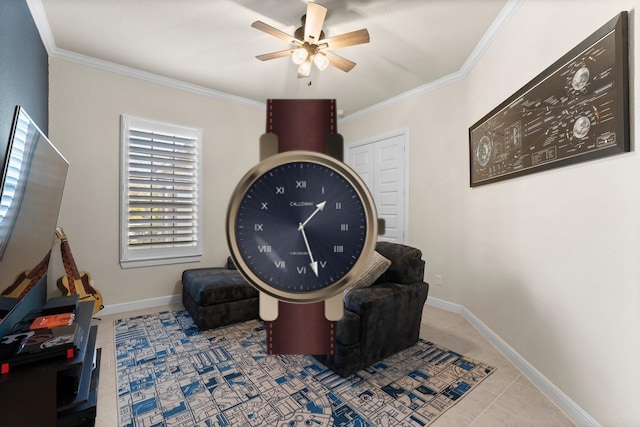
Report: 1:27
